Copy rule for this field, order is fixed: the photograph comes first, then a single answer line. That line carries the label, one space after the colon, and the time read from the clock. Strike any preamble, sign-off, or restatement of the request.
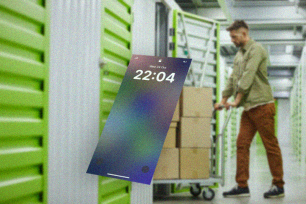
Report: 22:04
